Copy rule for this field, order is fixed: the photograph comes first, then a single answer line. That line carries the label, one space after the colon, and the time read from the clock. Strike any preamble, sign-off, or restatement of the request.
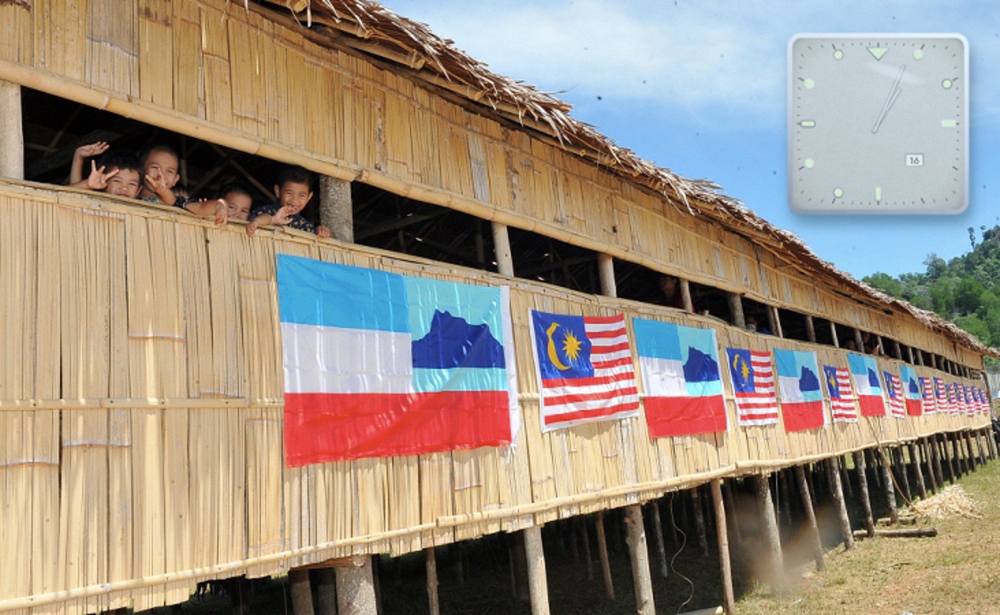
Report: 1:04
